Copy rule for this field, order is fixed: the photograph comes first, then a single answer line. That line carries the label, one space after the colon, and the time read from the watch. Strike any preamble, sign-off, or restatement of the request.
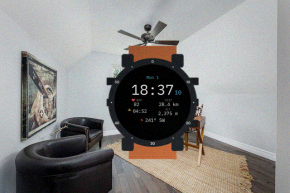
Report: 18:37
